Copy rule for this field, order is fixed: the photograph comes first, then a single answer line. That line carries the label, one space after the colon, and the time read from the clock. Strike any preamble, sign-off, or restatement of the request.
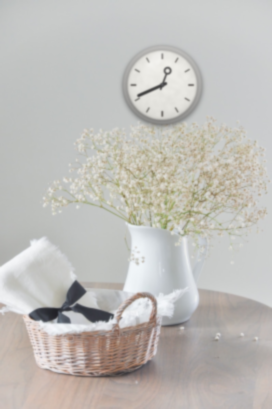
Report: 12:41
